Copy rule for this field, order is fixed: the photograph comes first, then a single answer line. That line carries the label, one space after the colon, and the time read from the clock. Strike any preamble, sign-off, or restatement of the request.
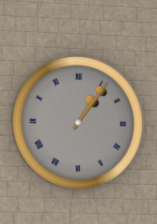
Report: 1:06
